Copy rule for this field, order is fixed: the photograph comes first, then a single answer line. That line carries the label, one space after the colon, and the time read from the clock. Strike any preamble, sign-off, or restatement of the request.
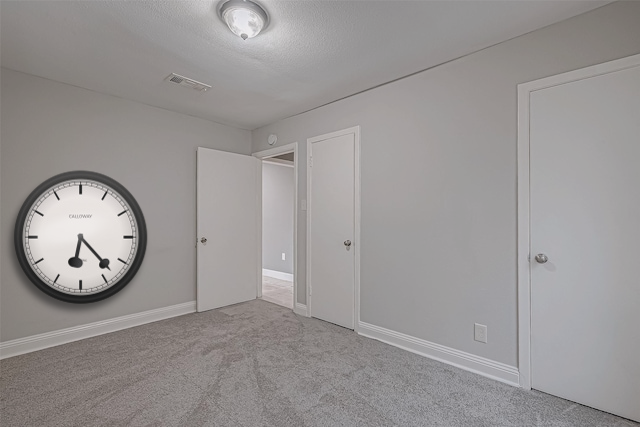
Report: 6:23
